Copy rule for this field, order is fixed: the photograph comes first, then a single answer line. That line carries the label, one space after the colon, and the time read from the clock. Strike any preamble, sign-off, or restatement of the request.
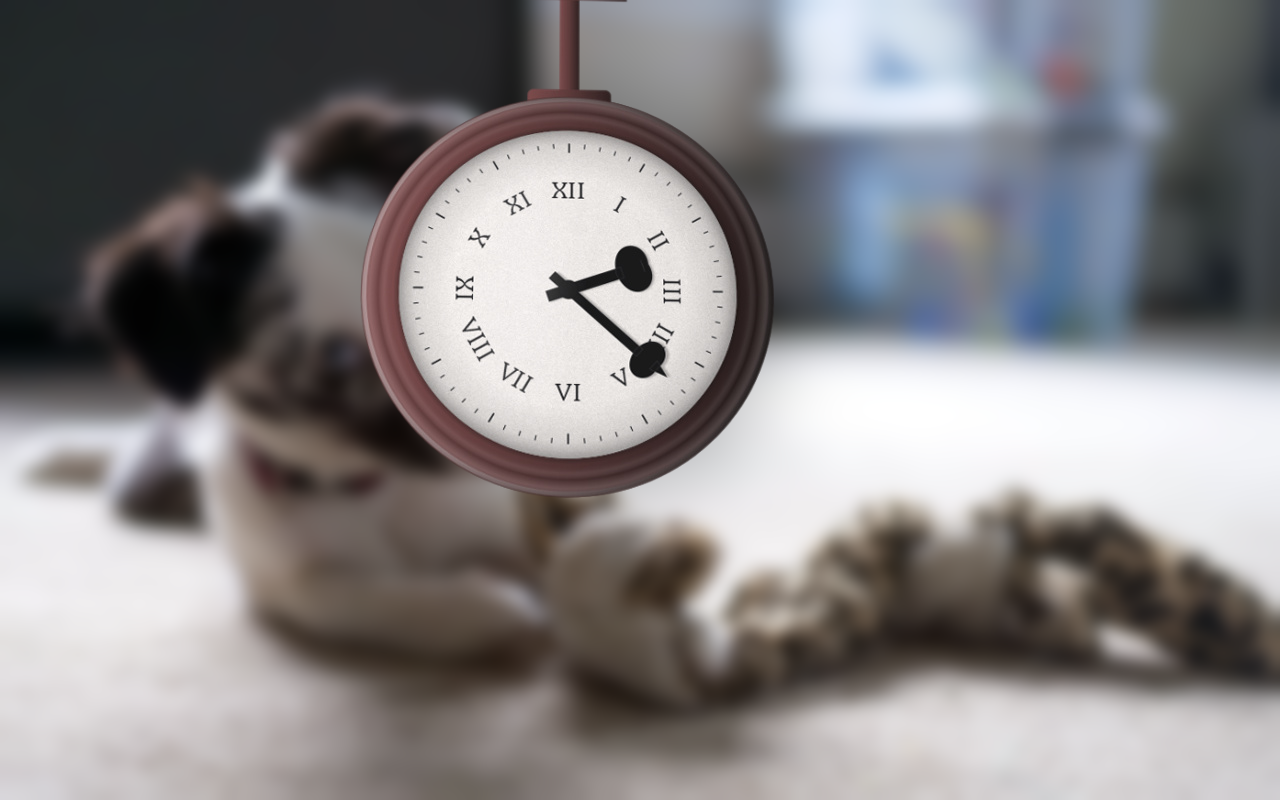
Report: 2:22
